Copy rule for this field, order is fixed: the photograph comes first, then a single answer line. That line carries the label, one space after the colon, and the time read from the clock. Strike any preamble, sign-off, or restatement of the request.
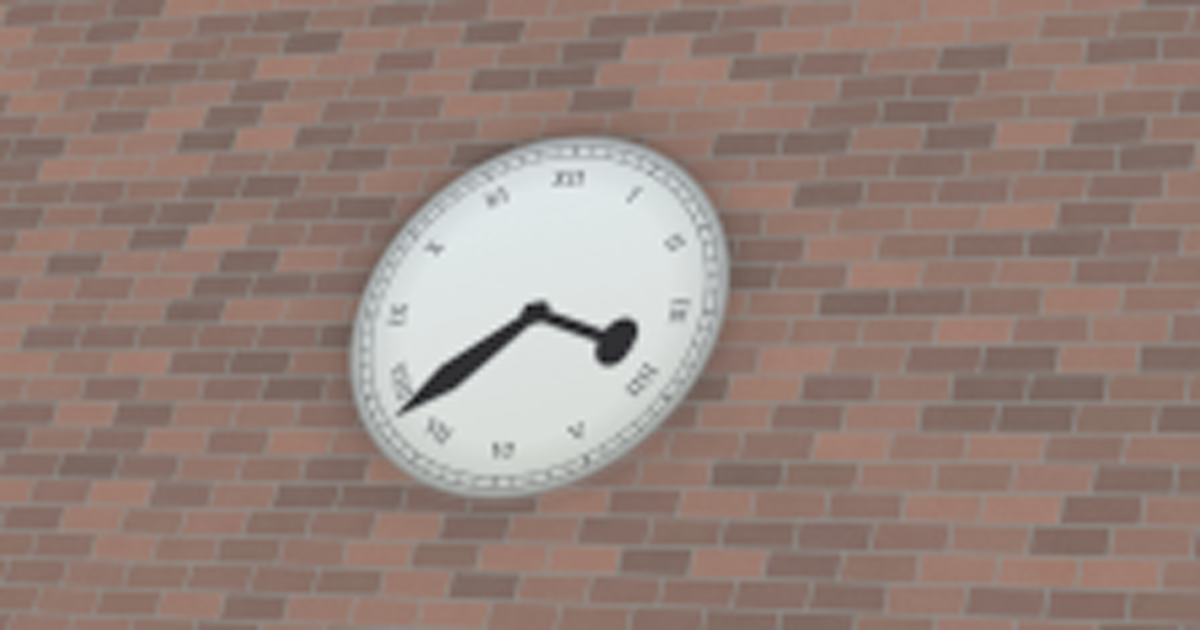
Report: 3:38
